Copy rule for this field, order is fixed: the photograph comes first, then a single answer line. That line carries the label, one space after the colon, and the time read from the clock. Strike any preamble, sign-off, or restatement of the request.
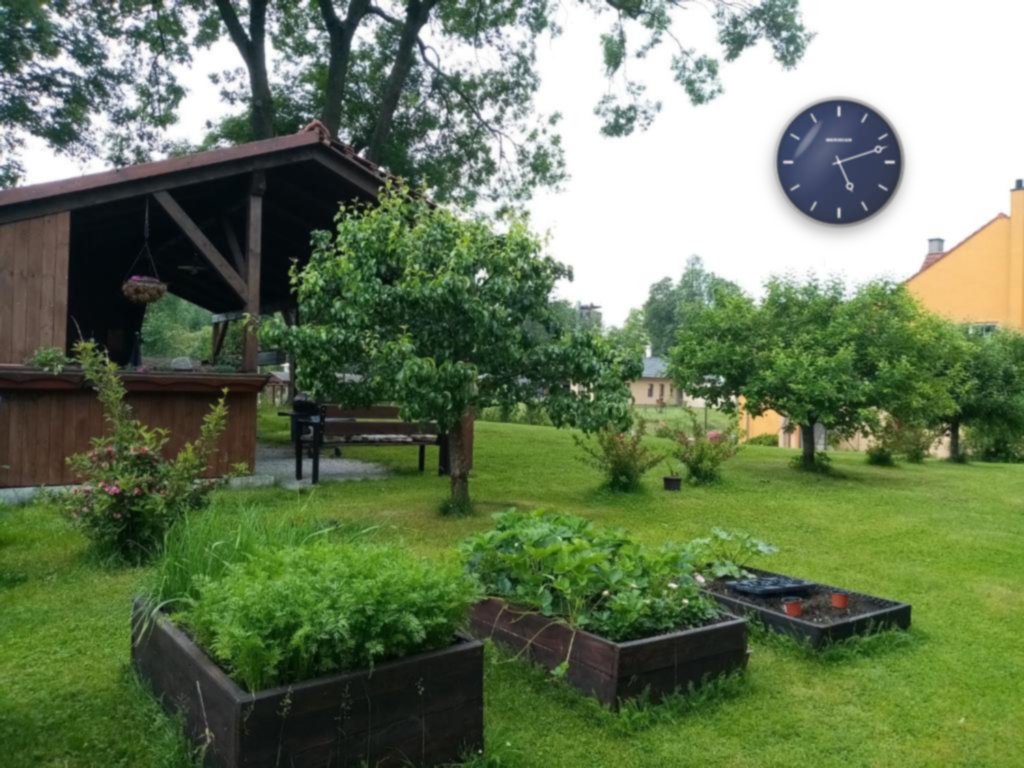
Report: 5:12
